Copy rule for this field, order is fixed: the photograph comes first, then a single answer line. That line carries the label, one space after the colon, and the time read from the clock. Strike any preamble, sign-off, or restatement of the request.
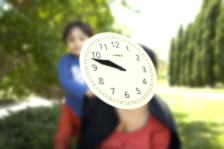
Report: 9:48
